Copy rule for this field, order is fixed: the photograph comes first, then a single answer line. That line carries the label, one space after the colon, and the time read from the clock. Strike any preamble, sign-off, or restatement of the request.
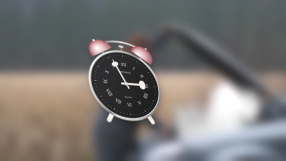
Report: 2:56
